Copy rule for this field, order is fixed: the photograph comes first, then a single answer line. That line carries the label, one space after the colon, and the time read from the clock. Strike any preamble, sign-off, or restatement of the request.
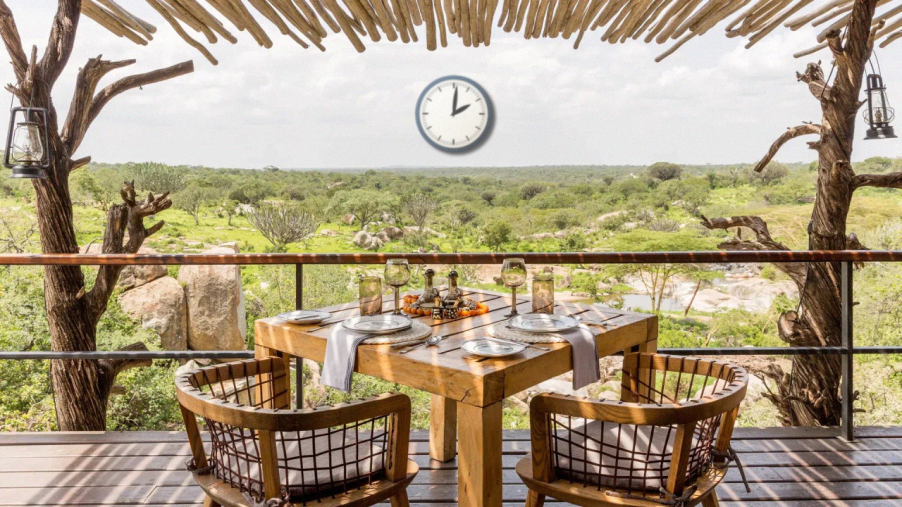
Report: 2:01
